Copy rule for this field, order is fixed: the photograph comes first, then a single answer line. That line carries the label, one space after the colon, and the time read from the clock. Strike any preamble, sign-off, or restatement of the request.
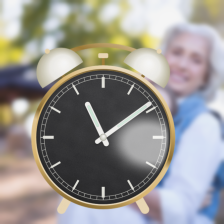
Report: 11:09
